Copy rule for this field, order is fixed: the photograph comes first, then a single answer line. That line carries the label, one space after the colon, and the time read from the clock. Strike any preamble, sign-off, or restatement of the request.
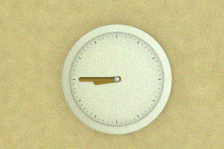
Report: 8:45
